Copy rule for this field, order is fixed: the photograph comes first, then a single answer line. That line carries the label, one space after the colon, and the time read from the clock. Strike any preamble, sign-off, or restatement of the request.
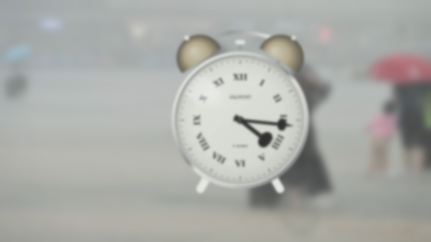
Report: 4:16
